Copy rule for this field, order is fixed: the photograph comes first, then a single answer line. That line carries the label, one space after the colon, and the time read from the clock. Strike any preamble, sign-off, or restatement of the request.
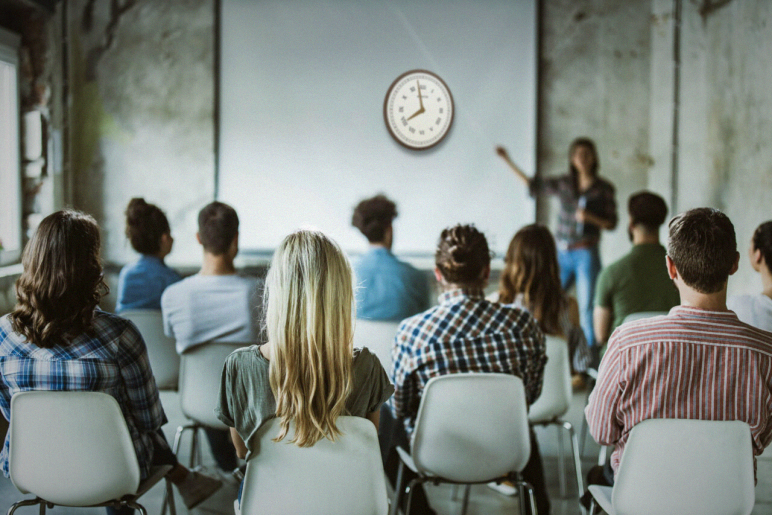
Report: 7:58
